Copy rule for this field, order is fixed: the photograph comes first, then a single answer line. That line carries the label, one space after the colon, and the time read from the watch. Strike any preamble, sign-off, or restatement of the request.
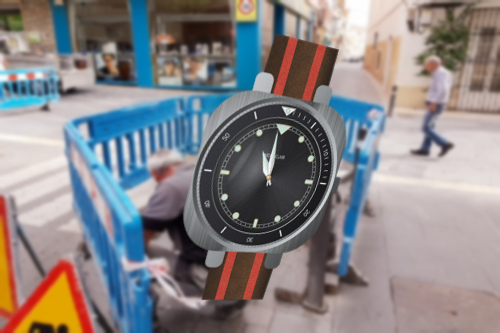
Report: 10:59
